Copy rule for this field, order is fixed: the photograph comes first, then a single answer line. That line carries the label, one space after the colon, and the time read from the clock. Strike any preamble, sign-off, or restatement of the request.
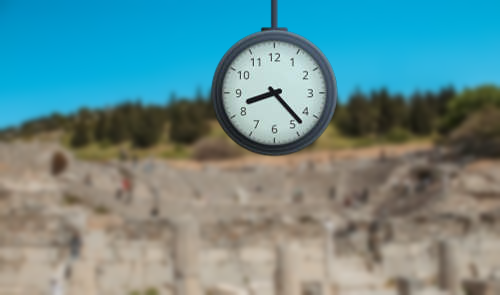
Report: 8:23
